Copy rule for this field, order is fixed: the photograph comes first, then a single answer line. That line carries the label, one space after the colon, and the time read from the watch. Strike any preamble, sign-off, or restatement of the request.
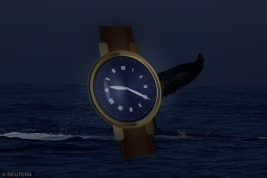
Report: 9:20
